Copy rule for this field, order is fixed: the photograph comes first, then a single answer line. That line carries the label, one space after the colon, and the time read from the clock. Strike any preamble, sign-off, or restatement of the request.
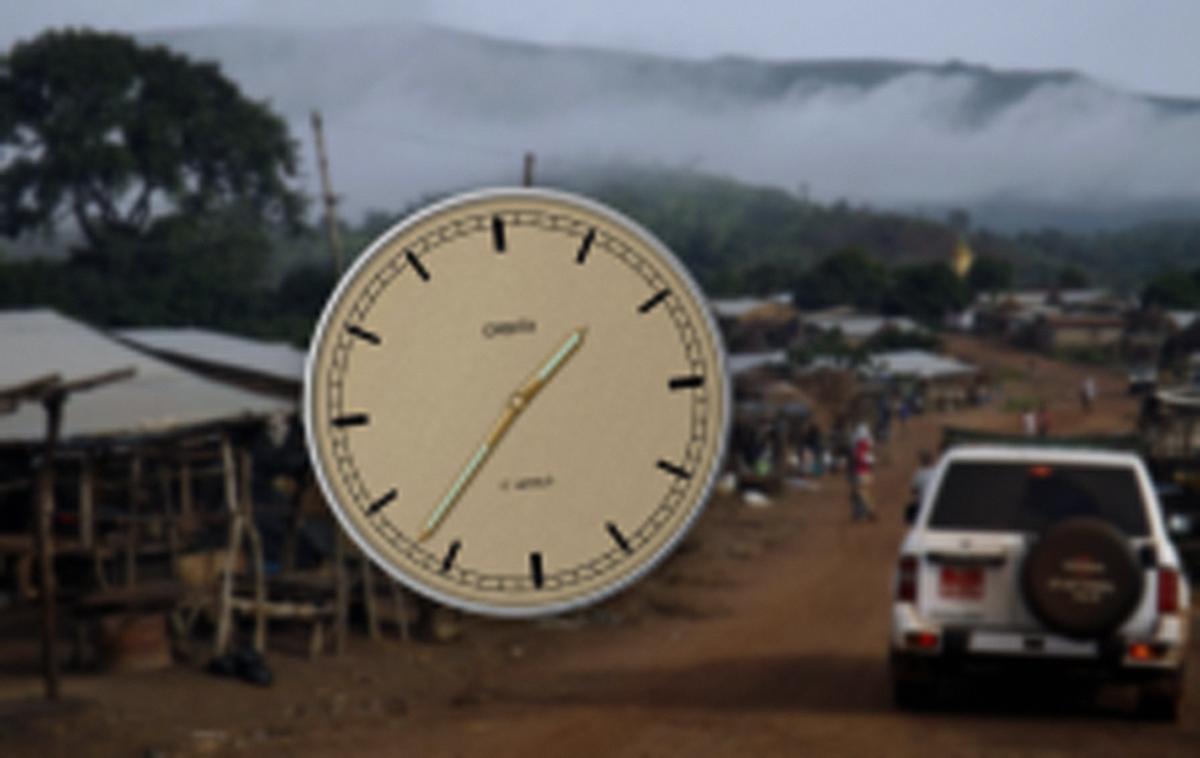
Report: 1:37
